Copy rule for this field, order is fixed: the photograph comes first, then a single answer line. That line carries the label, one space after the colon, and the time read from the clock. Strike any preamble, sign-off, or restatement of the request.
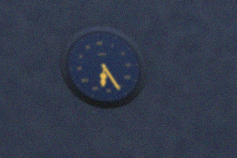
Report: 6:26
